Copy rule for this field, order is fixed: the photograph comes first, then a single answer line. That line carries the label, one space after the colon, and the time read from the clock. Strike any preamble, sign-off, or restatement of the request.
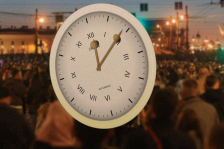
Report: 12:09
